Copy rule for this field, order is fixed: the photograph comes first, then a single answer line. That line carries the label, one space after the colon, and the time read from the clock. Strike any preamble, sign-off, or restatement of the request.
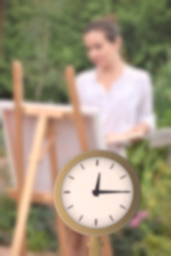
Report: 12:15
